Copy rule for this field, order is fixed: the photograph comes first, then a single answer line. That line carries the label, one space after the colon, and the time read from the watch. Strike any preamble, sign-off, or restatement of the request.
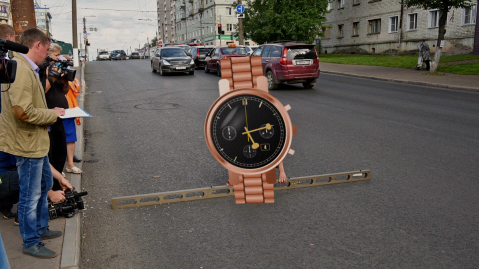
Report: 5:13
